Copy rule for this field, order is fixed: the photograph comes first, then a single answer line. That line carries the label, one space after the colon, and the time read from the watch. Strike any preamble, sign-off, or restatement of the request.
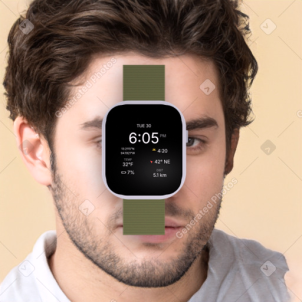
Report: 6:05
